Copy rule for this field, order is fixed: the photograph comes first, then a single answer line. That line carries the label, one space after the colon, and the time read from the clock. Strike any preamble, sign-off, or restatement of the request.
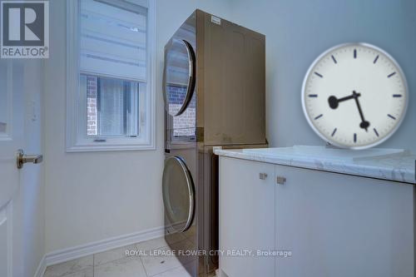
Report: 8:27
